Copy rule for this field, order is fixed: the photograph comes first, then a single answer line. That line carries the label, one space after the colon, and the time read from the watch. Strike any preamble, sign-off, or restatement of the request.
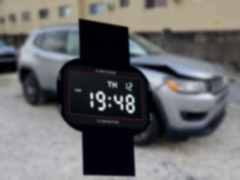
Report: 19:48
